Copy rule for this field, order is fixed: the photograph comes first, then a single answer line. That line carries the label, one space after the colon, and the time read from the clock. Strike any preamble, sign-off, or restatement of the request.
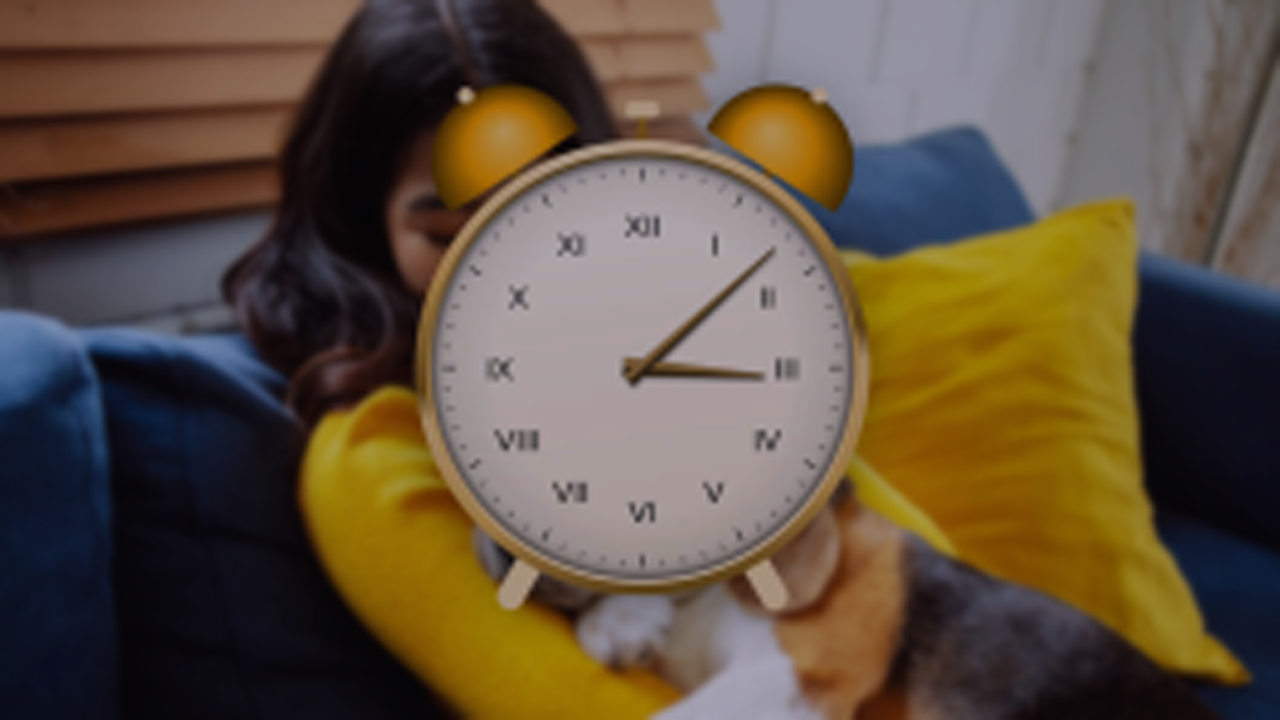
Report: 3:08
